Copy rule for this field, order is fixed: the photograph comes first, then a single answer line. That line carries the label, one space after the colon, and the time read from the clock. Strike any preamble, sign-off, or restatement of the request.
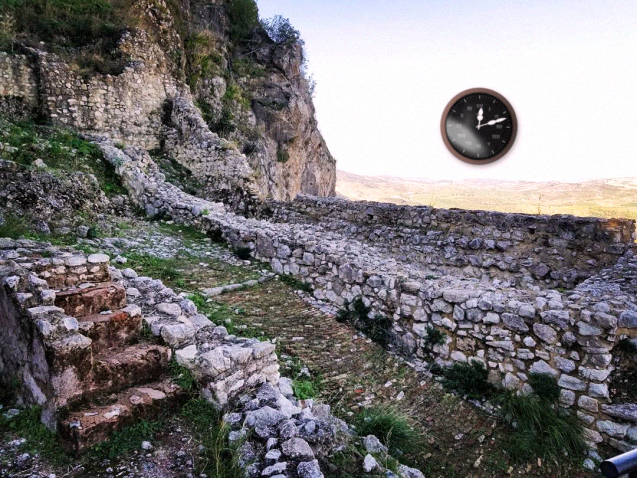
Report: 12:12
